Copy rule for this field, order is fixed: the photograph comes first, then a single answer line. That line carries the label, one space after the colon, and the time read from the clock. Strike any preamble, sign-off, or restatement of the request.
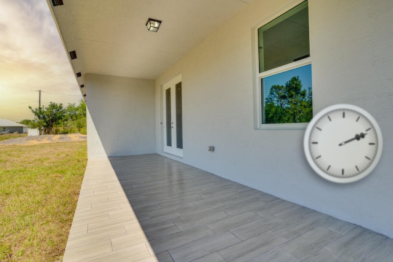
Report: 2:11
